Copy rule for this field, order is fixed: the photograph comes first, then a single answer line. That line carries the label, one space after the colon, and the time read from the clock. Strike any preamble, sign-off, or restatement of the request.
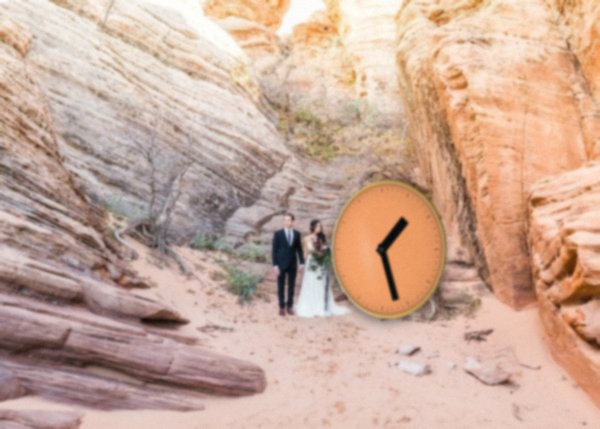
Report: 1:27
